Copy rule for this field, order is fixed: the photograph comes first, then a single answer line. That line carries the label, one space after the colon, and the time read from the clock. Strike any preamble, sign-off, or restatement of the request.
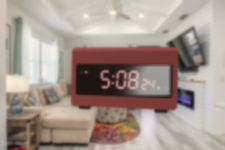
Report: 5:08
